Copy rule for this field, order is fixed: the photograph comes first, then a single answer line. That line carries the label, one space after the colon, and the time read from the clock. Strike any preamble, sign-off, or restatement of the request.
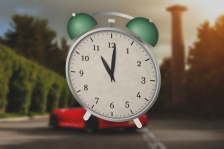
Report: 11:01
